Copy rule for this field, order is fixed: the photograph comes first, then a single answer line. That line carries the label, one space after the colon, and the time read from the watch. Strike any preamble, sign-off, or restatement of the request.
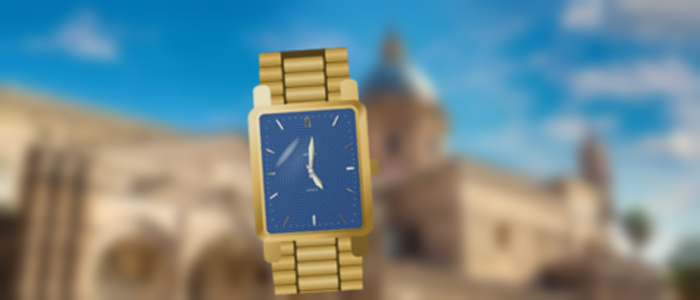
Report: 5:01
